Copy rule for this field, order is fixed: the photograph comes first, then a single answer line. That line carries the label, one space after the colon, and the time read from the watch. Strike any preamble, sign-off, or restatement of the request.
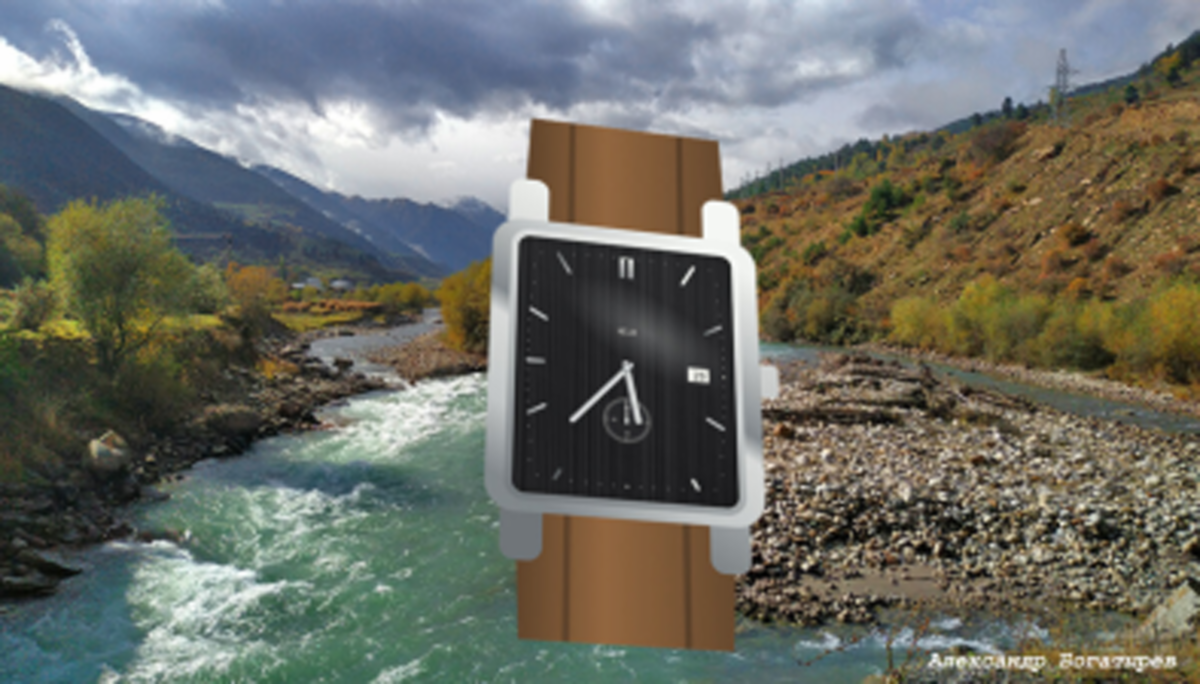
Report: 5:37
